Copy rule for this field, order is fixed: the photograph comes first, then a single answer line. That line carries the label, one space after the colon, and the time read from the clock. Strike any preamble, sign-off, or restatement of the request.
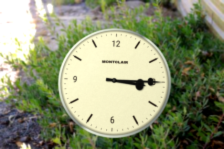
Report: 3:15
